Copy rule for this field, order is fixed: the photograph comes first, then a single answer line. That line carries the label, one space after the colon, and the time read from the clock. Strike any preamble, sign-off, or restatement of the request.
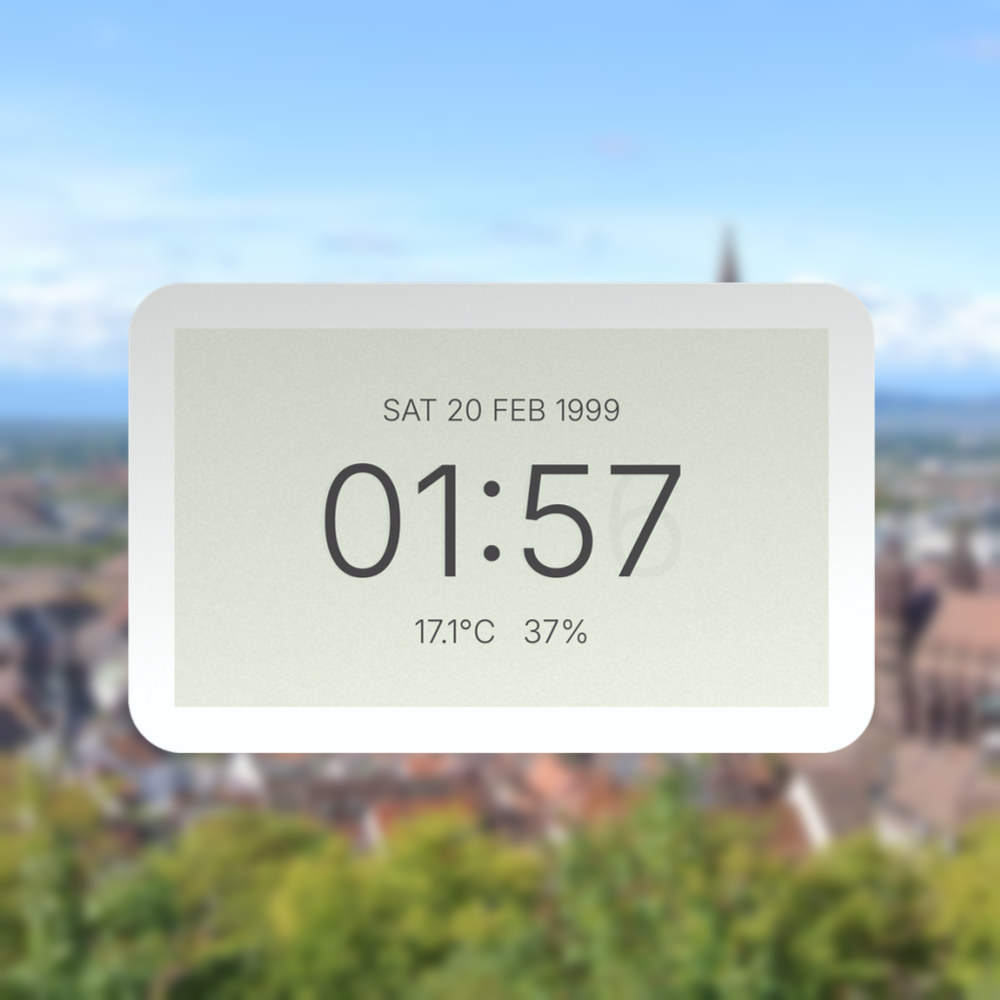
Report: 1:57
